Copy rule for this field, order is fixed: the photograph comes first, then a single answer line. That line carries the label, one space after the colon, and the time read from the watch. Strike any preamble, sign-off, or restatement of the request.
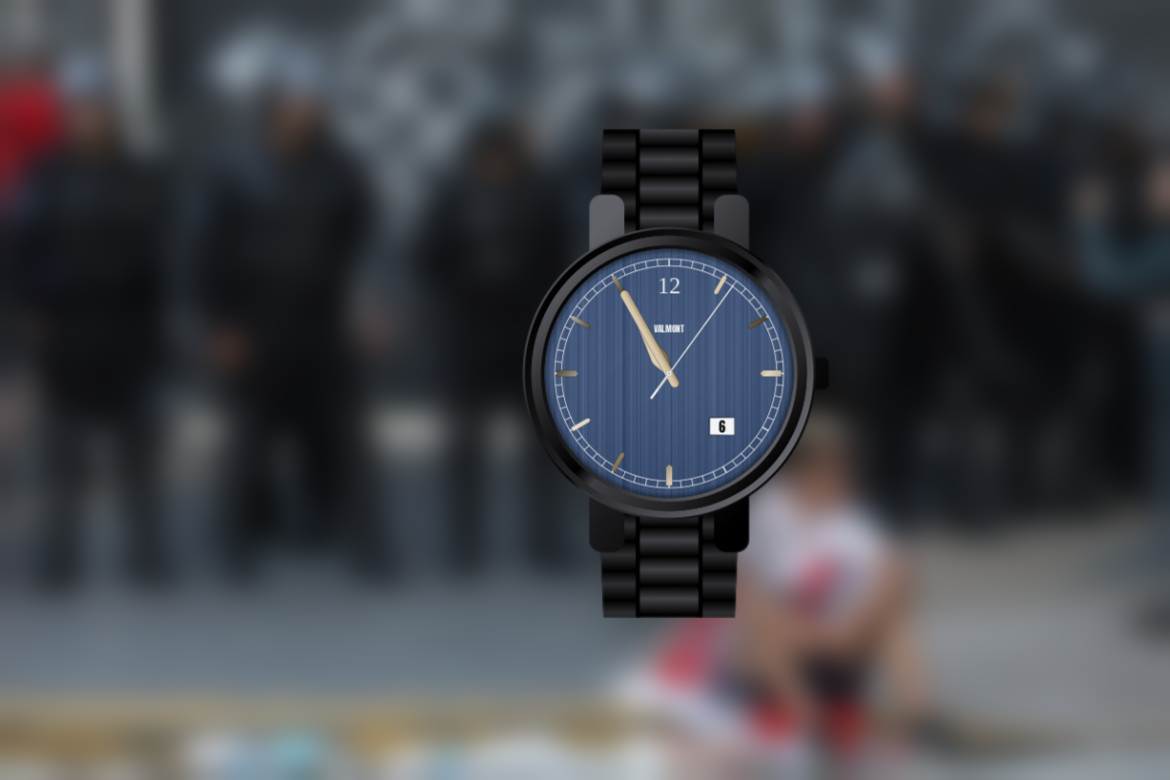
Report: 10:55:06
